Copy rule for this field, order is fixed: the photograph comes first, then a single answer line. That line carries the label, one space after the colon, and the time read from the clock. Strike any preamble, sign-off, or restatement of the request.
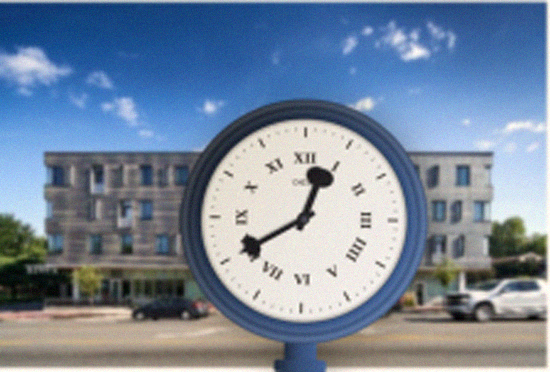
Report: 12:40
